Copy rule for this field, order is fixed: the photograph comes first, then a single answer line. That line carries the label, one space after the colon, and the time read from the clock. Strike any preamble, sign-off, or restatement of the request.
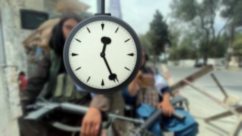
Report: 12:26
